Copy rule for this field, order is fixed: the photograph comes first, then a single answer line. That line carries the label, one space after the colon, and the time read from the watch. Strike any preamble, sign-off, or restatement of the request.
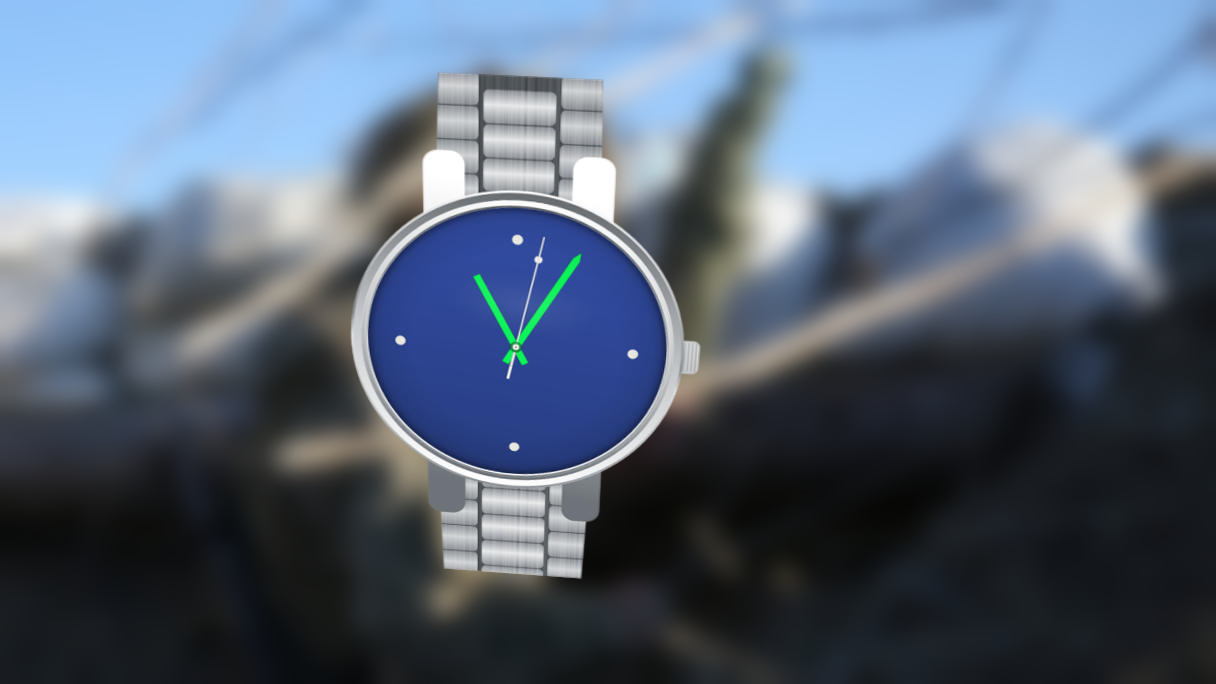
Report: 11:05:02
